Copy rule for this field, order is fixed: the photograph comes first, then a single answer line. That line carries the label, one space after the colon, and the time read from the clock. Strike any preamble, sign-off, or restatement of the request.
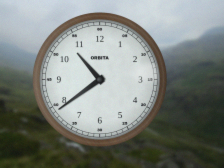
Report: 10:39
